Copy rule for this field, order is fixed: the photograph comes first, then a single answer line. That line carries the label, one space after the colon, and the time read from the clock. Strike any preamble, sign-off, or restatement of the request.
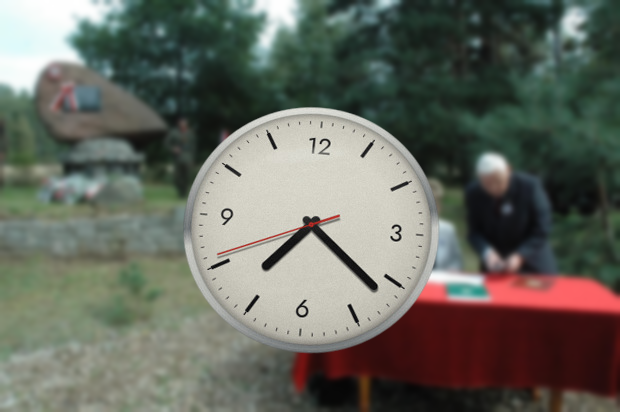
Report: 7:21:41
